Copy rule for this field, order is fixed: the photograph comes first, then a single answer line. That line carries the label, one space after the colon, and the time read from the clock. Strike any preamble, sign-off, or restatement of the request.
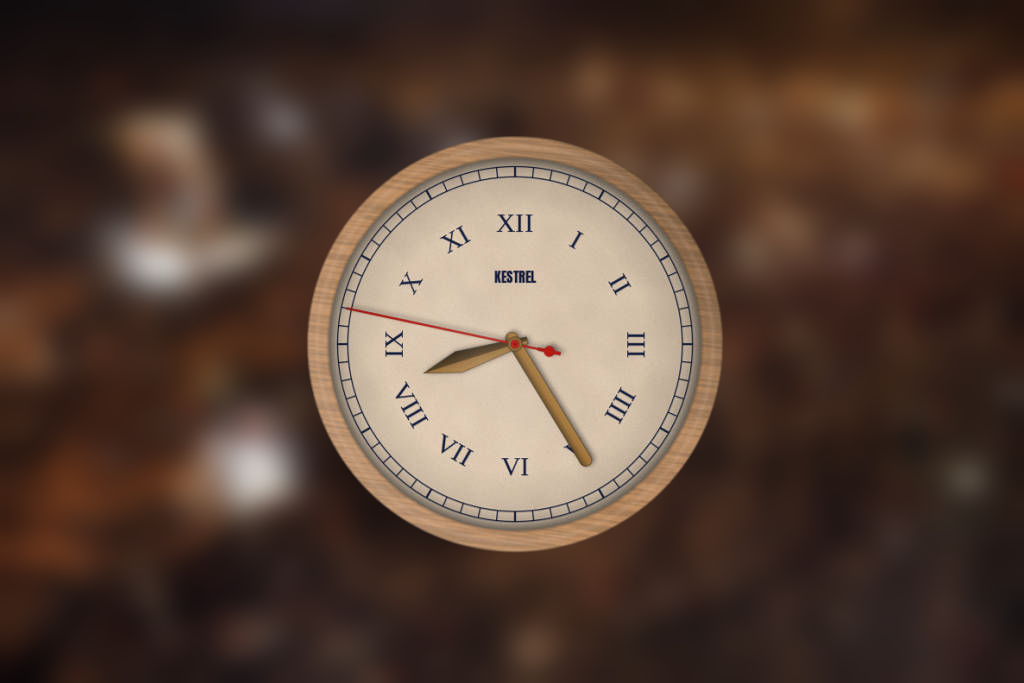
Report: 8:24:47
